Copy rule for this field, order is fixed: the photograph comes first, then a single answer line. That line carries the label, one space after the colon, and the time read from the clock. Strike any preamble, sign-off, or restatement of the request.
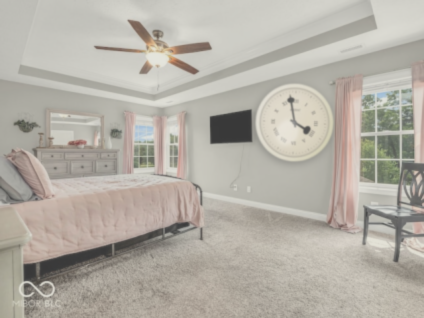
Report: 3:58
